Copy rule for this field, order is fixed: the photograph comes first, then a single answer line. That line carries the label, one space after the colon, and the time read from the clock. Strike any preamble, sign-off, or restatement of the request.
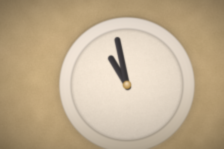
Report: 10:58
